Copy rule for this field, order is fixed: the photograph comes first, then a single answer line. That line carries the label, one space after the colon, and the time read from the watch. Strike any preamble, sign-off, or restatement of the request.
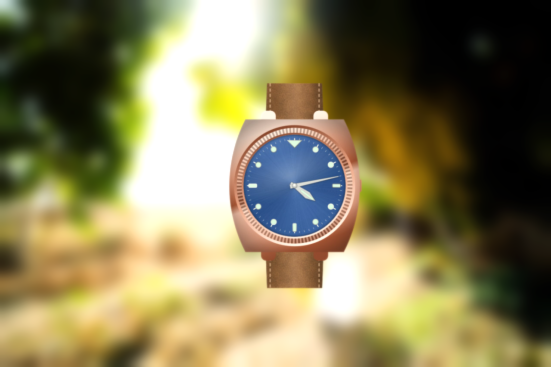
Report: 4:13
